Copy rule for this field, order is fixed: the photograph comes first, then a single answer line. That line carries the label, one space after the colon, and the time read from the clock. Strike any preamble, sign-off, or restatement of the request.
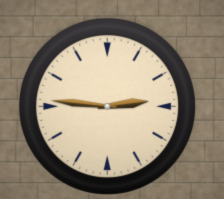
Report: 2:46
